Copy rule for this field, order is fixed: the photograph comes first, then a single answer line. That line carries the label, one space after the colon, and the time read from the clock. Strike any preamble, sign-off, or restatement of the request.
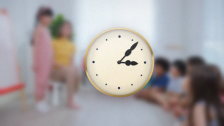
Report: 3:07
